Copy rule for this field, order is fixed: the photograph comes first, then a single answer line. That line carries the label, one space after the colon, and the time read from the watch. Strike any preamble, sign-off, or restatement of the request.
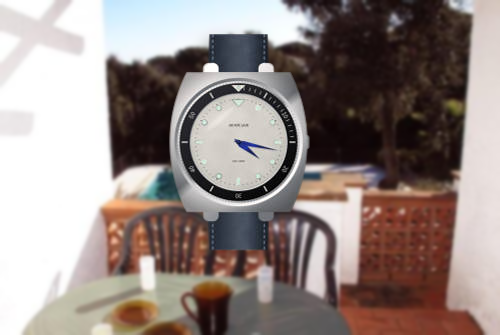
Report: 4:17
